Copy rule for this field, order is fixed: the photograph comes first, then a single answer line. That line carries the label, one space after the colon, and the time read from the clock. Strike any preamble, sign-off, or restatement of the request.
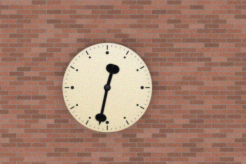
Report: 12:32
